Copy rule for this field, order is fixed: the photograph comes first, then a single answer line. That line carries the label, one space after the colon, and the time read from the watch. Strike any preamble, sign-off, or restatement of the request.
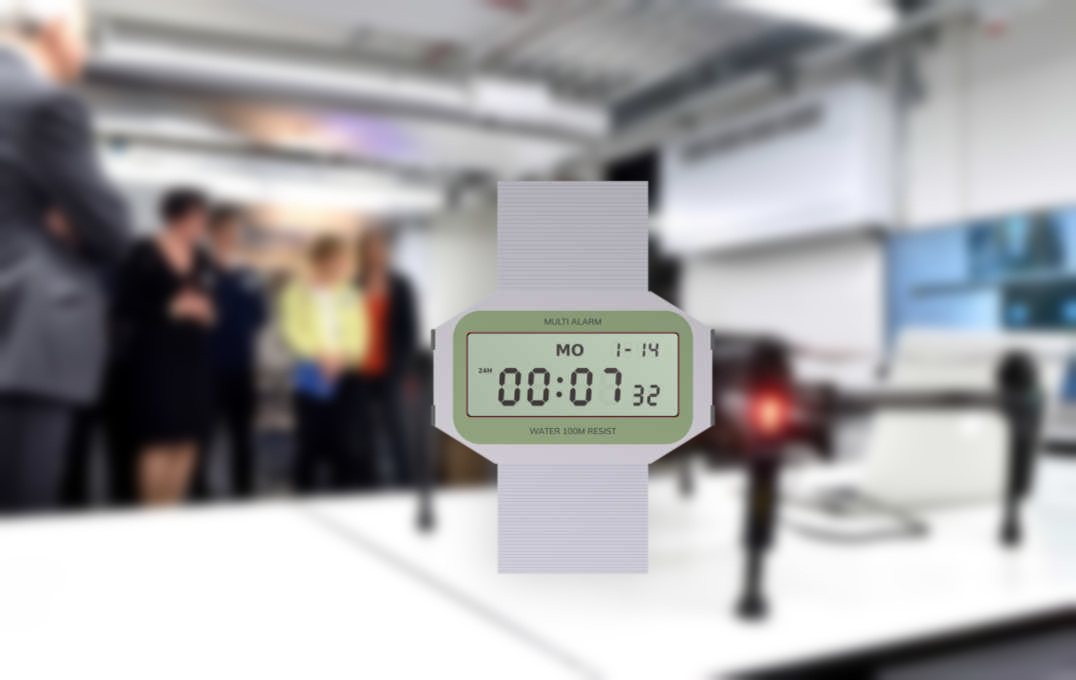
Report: 0:07:32
